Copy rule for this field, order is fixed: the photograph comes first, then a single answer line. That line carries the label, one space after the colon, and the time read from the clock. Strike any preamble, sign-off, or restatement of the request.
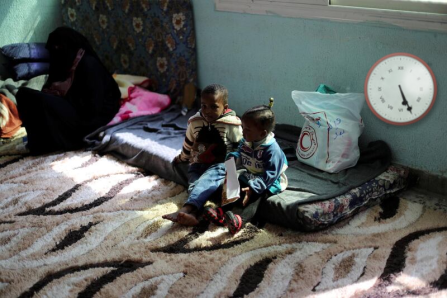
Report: 5:26
